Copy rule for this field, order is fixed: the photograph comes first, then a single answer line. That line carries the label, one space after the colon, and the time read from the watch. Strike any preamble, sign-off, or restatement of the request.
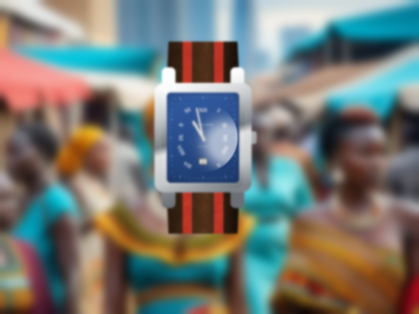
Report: 10:58
